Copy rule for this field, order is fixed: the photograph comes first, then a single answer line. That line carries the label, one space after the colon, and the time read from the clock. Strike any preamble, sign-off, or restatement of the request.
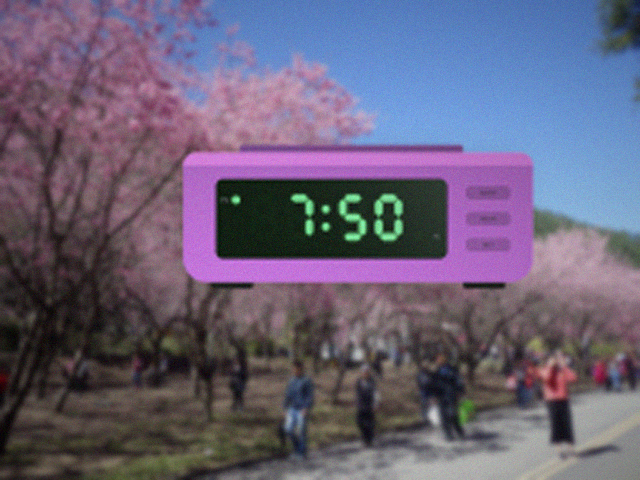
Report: 7:50
